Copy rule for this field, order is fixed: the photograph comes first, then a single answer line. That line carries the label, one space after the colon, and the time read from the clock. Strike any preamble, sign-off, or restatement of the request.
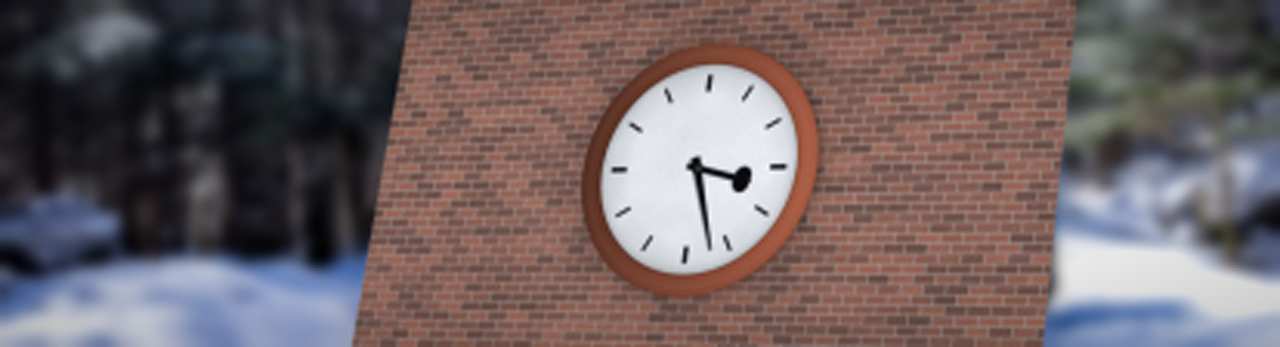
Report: 3:27
